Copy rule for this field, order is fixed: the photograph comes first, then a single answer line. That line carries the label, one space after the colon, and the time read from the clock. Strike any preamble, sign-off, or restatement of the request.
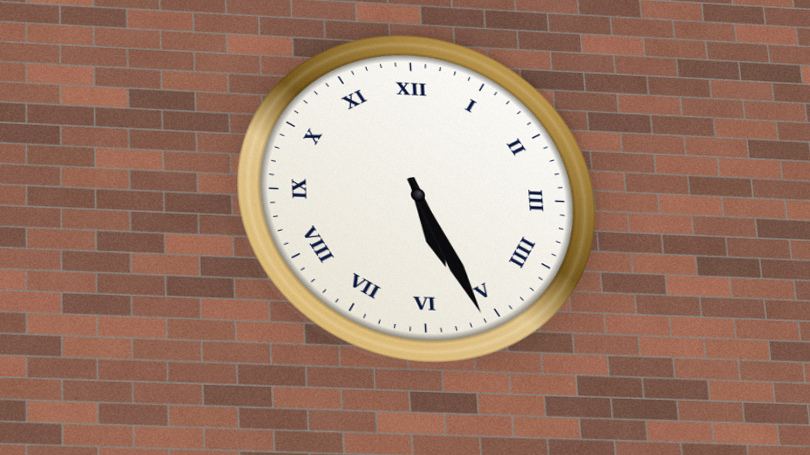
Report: 5:26
